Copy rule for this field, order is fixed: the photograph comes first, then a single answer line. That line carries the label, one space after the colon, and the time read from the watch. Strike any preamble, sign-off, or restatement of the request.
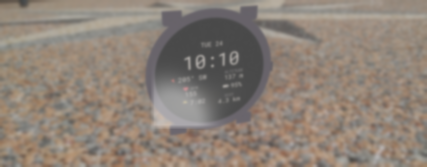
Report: 10:10
